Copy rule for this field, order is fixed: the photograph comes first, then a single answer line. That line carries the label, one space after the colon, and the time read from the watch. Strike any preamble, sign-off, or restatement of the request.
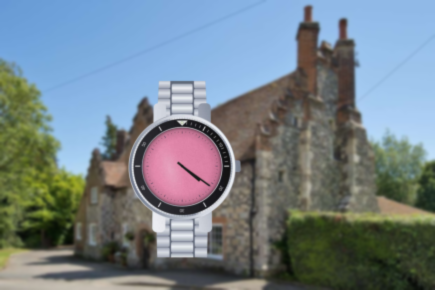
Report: 4:21
